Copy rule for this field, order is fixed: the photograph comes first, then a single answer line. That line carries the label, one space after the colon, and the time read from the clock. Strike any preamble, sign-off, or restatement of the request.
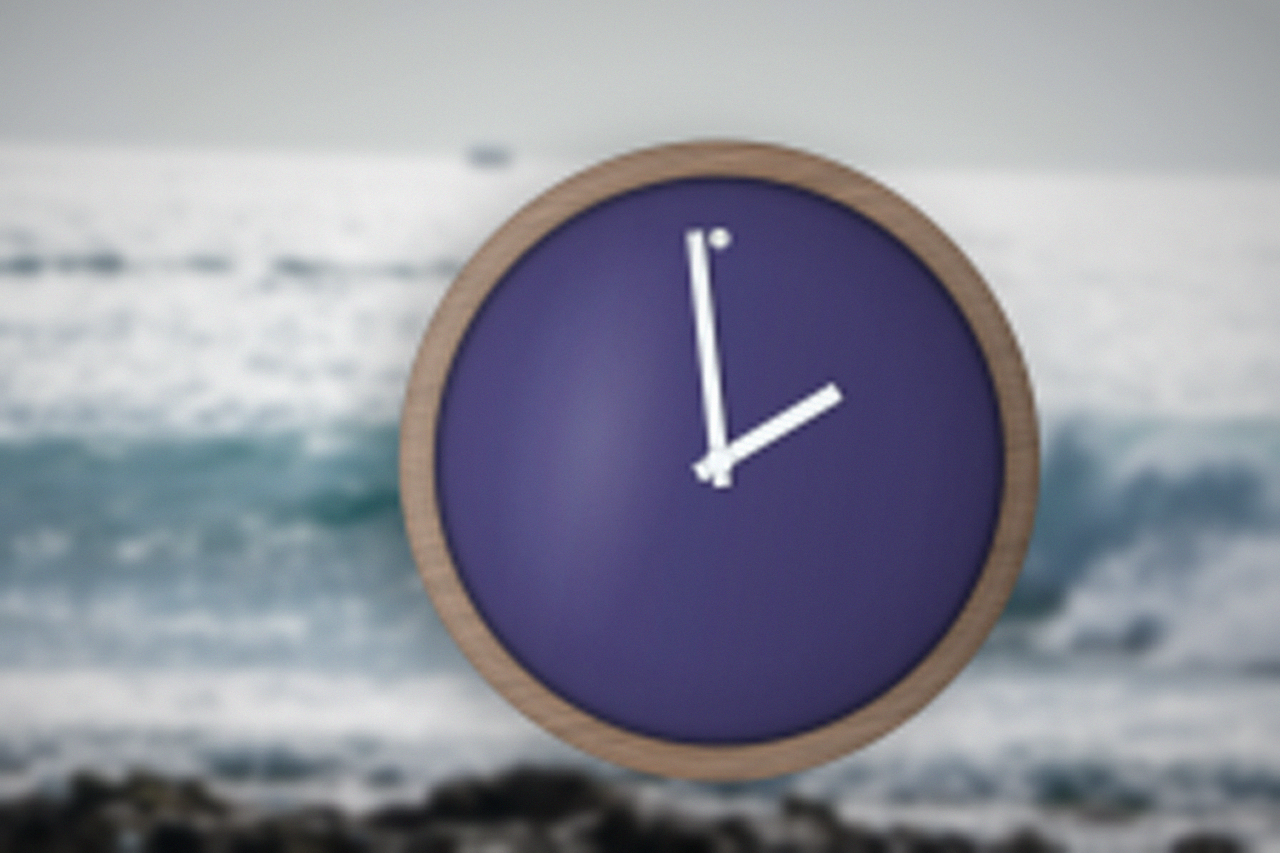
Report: 1:59
